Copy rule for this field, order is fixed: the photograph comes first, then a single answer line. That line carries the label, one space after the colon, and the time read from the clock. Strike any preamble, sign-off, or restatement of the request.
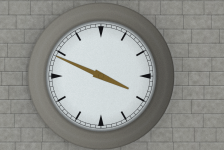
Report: 3:49
